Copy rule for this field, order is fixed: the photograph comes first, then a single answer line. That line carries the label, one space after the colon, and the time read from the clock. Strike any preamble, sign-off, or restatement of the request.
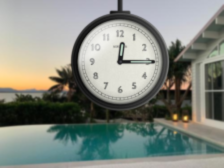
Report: 12:15
